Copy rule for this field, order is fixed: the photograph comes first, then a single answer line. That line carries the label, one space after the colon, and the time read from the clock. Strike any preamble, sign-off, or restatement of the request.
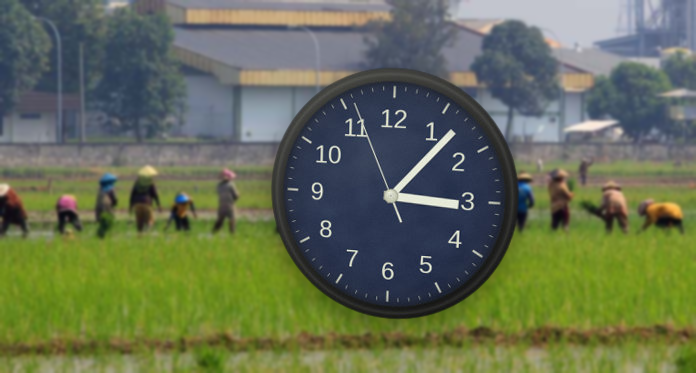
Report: 3:06:56
